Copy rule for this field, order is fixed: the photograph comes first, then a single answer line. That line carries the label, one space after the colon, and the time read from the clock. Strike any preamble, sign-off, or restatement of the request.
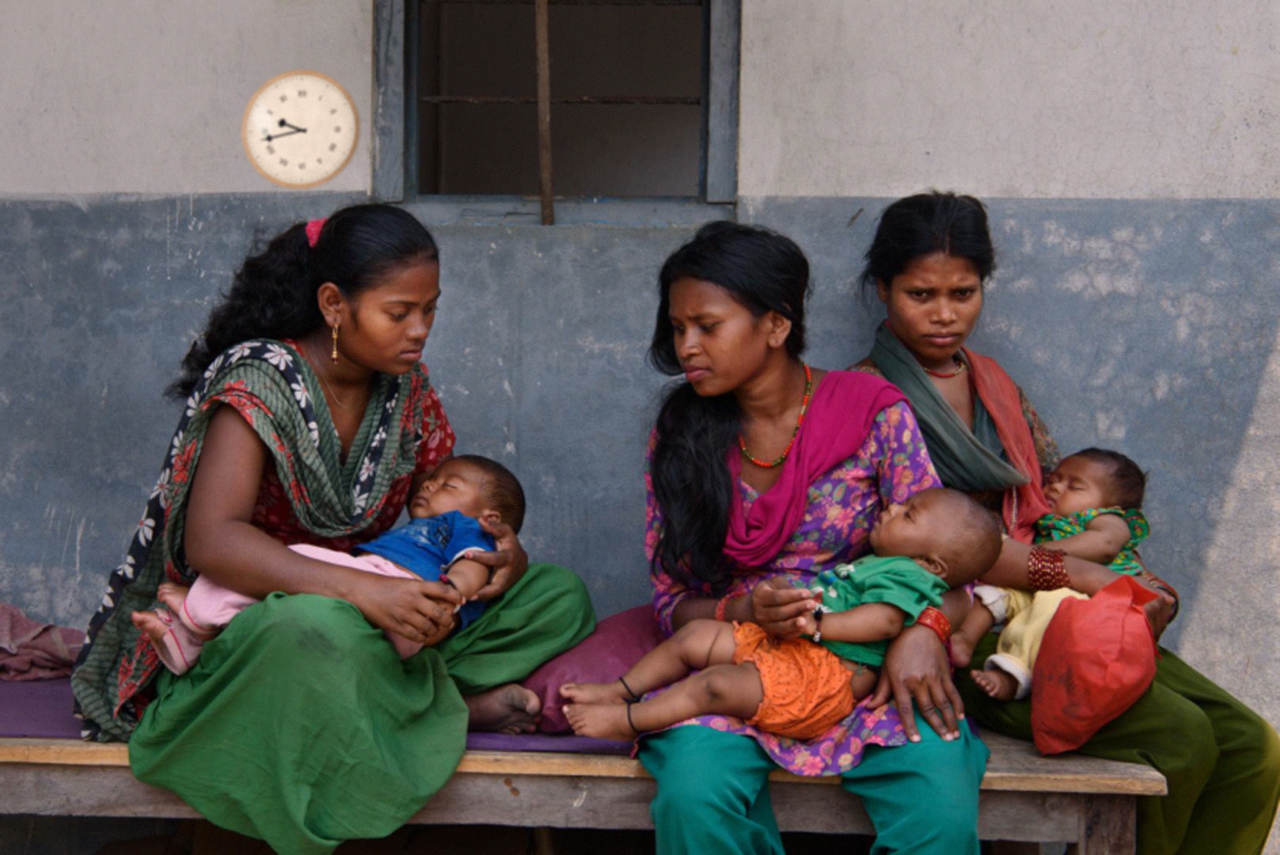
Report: 9:43
